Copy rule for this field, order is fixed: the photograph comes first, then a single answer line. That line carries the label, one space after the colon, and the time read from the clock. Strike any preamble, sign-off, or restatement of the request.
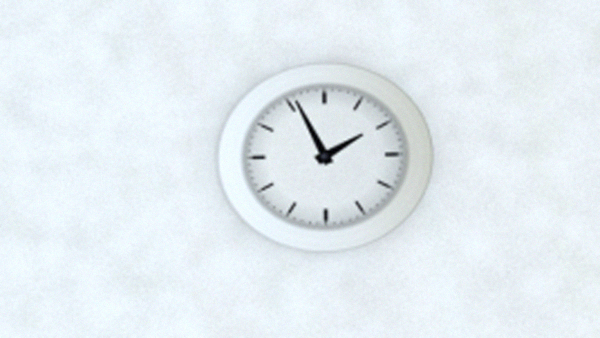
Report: 1:56
